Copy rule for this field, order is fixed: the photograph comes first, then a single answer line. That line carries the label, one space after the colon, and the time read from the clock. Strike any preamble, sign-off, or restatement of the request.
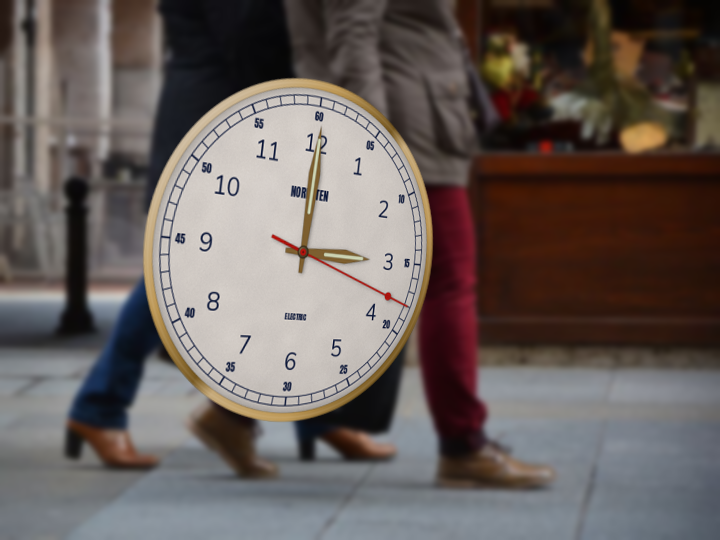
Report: 3:00:18
